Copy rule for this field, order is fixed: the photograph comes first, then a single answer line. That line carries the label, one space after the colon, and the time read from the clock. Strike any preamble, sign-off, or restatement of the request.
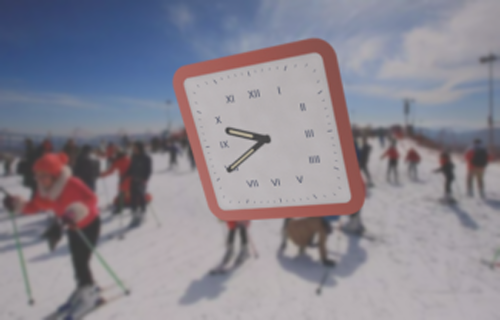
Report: 9:40
